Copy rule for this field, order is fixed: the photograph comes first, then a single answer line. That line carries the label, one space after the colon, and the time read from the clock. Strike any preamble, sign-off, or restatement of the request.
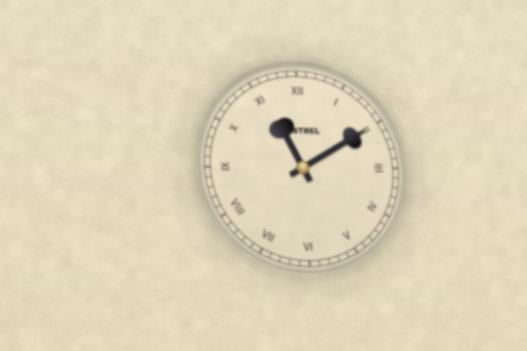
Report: 11:10
